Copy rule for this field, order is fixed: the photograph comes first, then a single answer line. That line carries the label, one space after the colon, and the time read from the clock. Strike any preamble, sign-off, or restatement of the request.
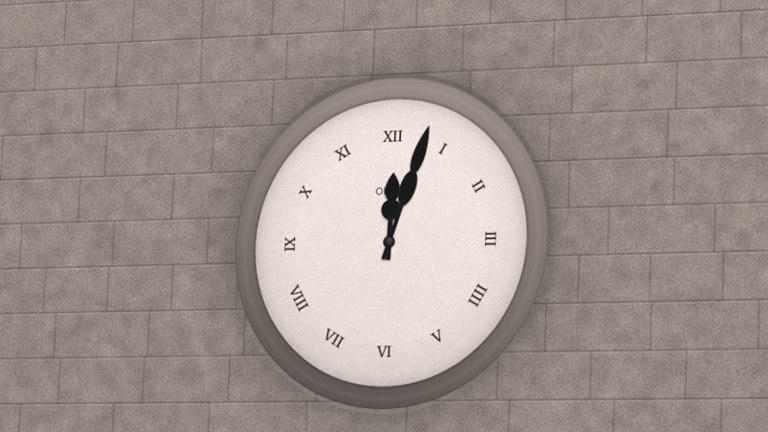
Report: 12:03
